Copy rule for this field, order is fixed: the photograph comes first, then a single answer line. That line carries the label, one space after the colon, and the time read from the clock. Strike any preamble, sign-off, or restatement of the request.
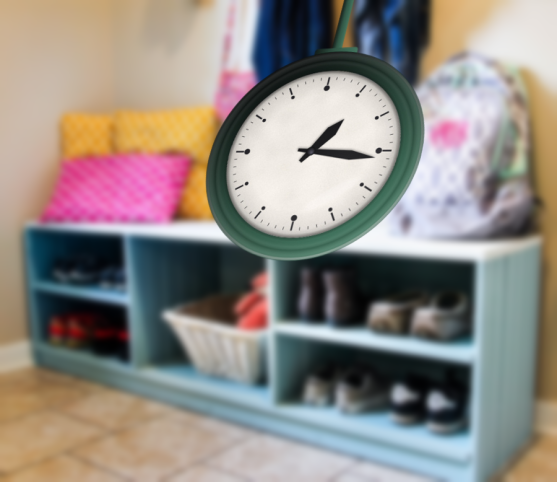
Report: 1:16
